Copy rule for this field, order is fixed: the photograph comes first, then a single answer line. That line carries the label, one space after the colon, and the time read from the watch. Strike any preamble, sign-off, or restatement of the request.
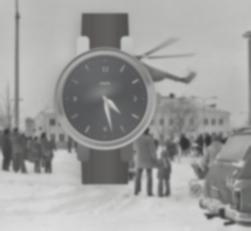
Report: 4:28
